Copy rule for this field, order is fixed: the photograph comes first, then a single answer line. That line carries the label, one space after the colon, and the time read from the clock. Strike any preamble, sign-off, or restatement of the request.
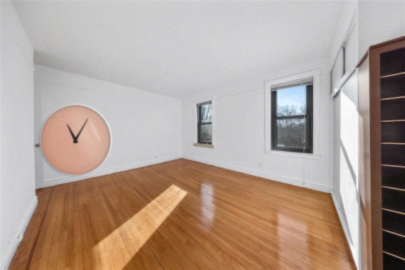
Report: 11:05
